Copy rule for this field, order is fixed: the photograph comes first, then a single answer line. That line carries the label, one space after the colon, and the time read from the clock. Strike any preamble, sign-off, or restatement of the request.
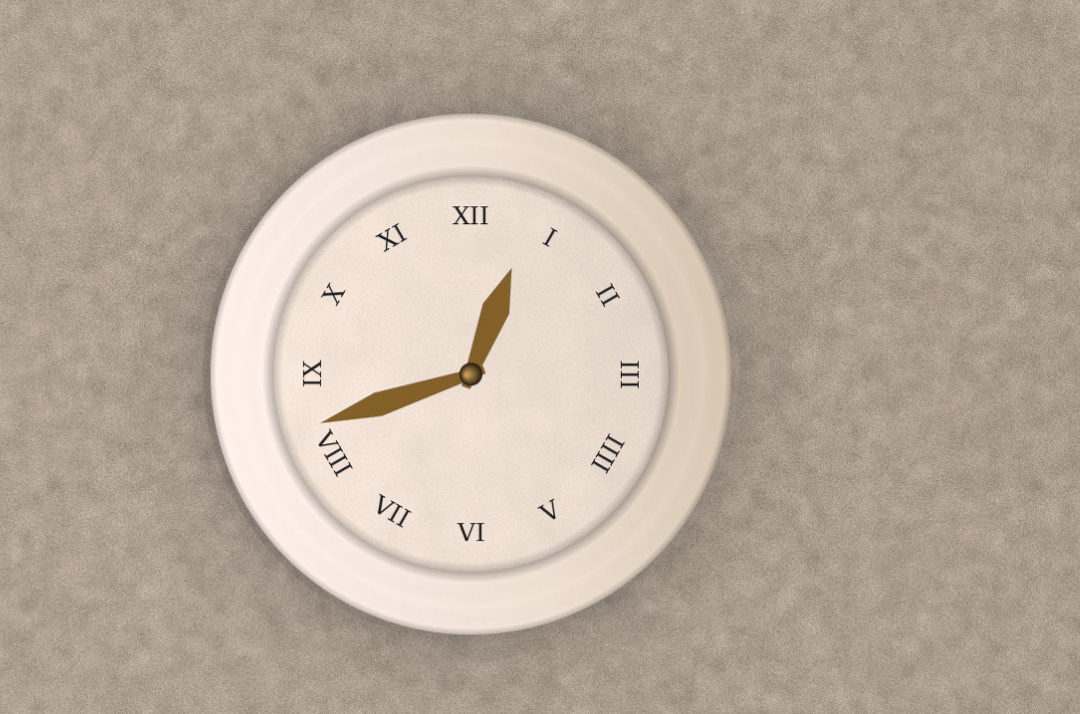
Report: 12:42
